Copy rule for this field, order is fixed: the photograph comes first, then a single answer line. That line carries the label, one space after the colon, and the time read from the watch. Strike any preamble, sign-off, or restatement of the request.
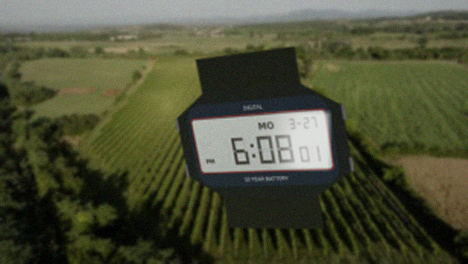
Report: 6:08:01
